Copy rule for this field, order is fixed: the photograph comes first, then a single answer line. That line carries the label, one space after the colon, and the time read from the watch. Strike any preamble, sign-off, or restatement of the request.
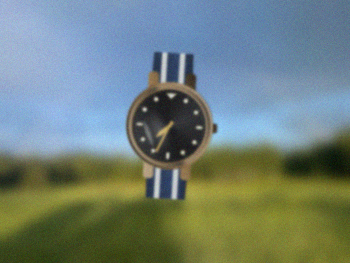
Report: 7:34
